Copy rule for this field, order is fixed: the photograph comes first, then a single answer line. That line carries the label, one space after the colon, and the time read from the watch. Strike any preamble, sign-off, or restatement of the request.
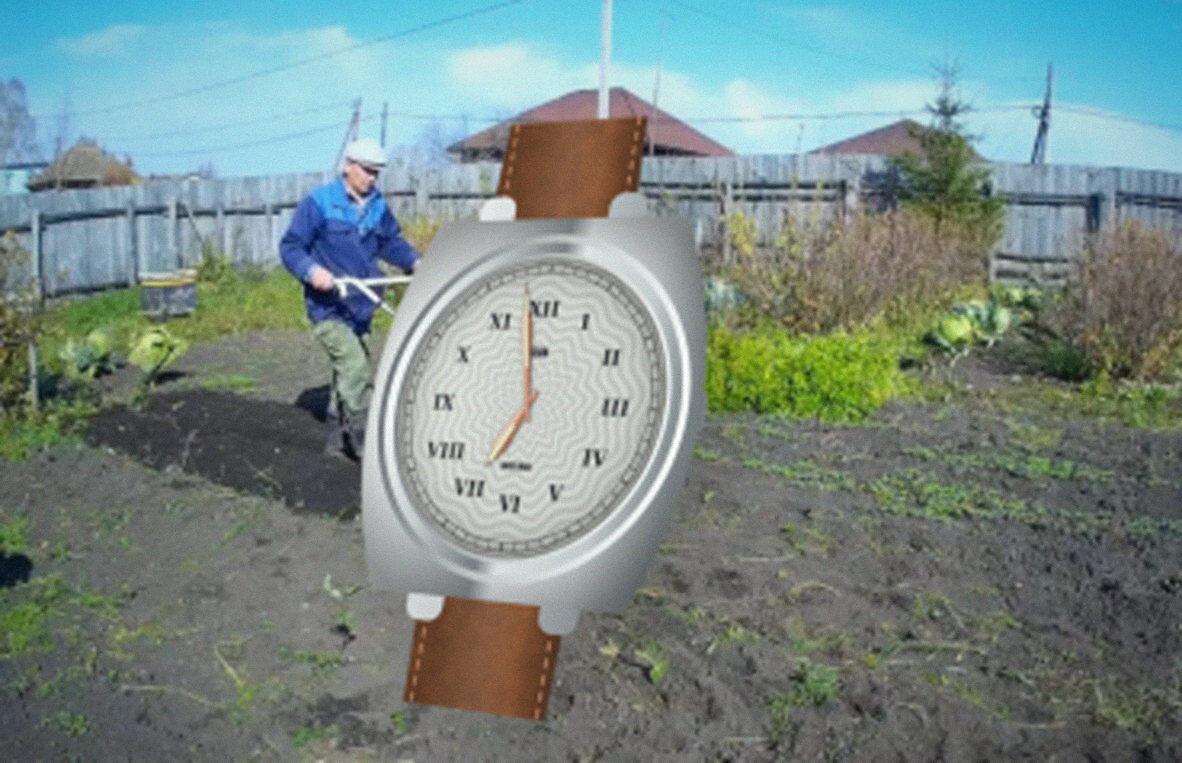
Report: 6:58
